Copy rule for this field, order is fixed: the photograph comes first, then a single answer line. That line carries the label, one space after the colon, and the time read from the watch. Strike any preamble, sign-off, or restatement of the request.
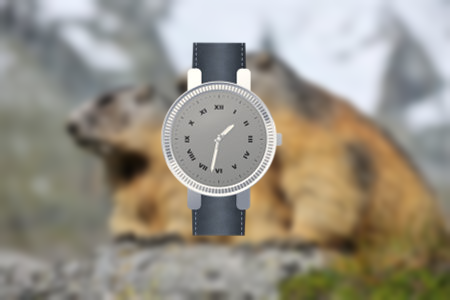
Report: 1:32
